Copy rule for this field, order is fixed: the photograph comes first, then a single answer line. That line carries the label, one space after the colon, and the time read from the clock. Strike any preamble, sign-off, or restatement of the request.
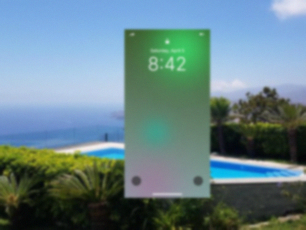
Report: 8:42
